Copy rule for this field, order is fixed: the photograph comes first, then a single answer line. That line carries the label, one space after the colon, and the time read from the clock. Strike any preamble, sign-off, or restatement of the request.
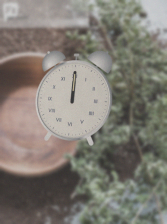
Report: 12:00
